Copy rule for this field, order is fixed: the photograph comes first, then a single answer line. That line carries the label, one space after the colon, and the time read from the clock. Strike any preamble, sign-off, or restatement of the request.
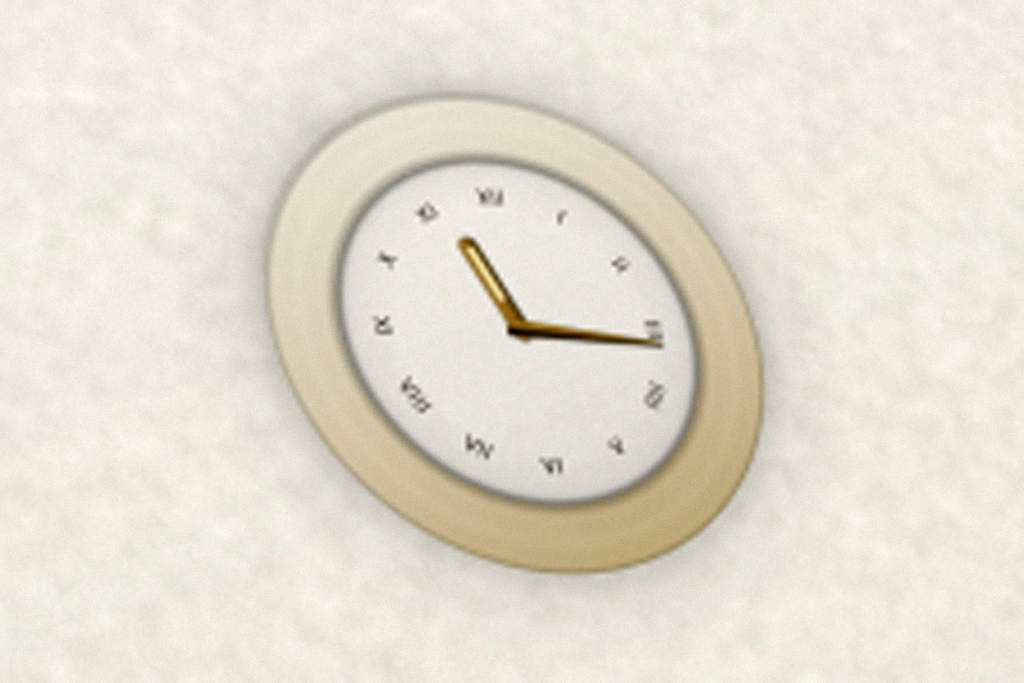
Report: 11:16
